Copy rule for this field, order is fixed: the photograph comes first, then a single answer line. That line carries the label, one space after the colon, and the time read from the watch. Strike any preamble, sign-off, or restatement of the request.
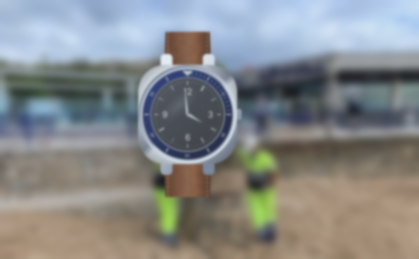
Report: 3:59
